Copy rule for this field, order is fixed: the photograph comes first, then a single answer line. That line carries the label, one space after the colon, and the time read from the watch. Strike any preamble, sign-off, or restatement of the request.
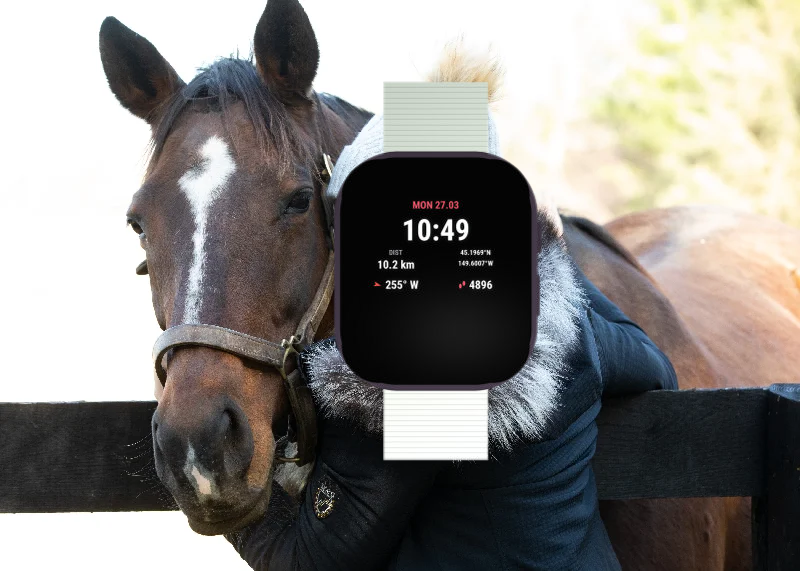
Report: 10:49
